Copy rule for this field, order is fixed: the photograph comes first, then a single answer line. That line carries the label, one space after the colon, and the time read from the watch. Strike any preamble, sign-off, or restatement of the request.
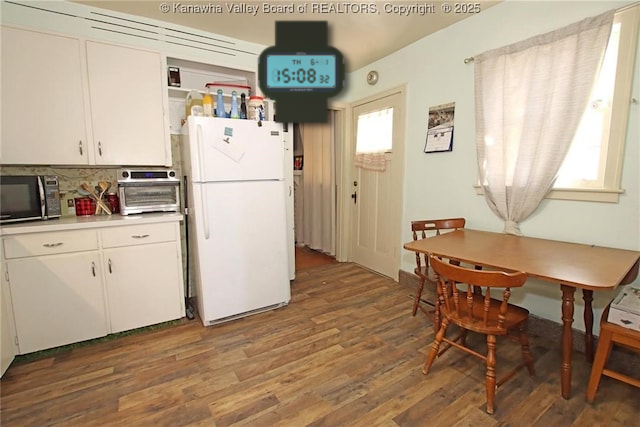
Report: 15:08
